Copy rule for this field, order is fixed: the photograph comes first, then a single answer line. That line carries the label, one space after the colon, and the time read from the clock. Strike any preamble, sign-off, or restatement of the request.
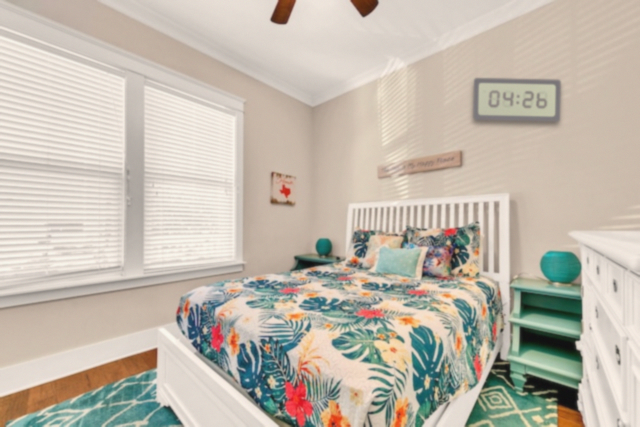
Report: 4:26
